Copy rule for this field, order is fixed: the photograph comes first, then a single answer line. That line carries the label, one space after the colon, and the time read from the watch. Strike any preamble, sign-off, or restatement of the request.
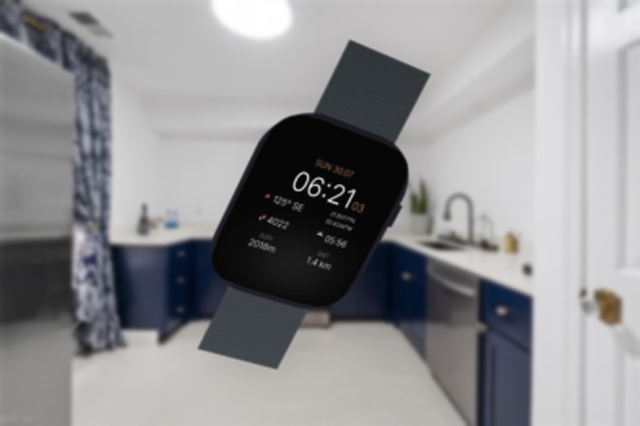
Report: 6:21
